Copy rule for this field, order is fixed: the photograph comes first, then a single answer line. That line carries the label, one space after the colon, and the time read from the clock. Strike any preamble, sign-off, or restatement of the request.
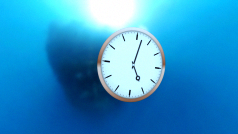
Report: 5:02
